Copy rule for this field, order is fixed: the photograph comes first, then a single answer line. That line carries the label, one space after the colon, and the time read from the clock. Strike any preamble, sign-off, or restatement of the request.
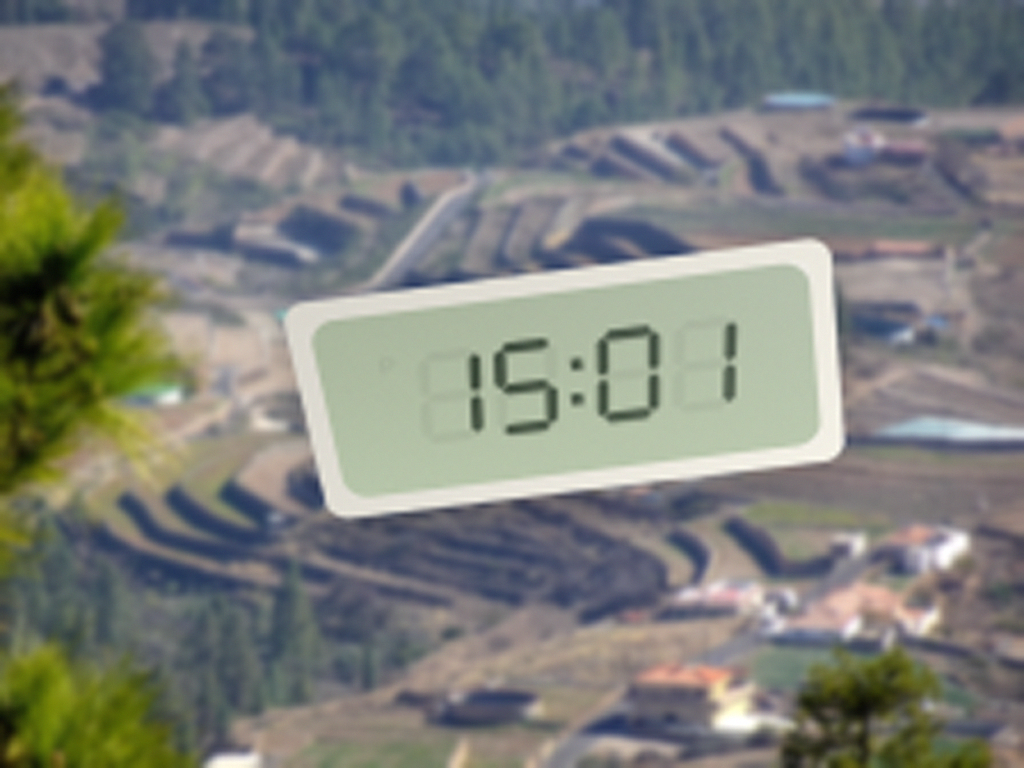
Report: 15:01
